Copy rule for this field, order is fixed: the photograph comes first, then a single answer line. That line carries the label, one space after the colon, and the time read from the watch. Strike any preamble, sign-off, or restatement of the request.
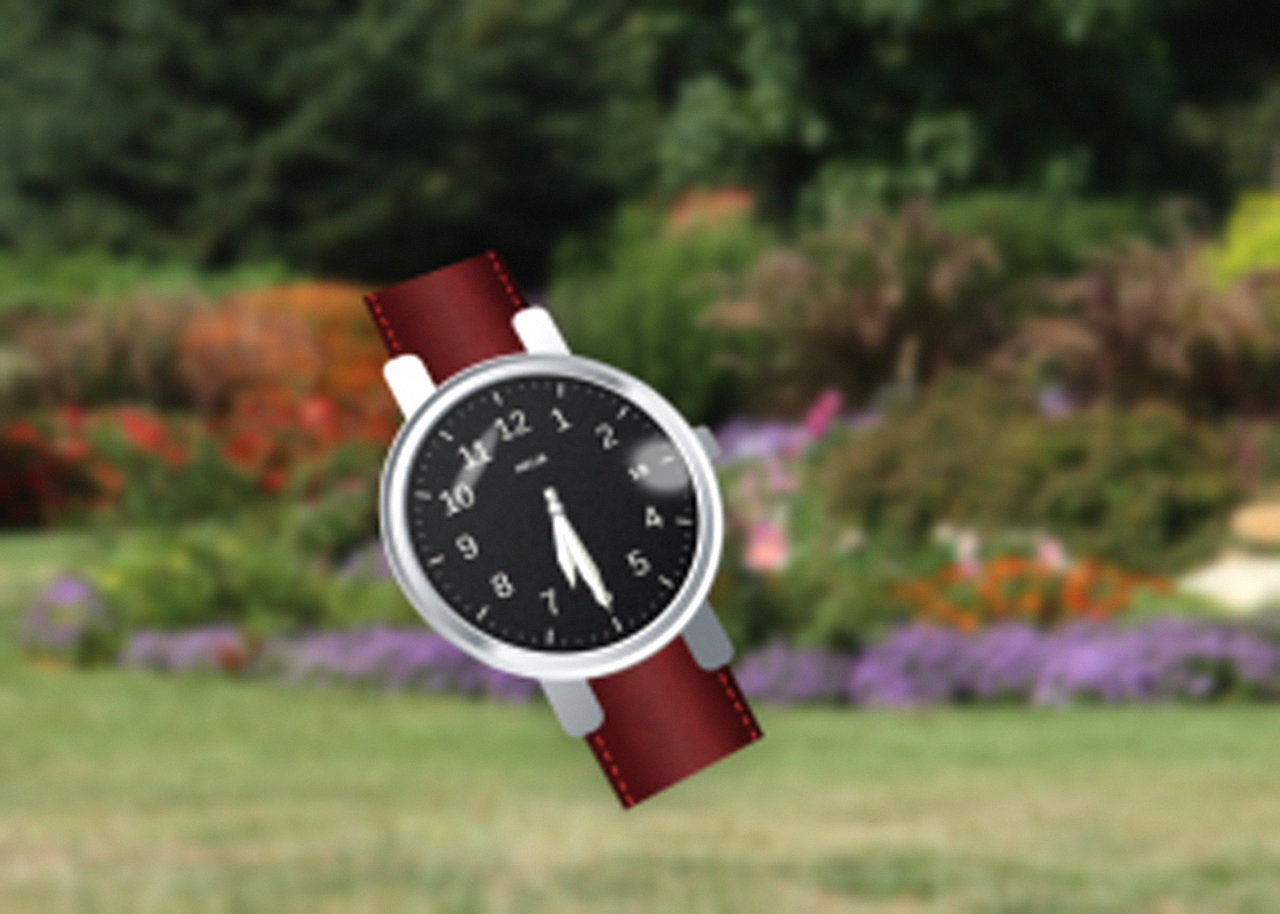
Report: 6:30
